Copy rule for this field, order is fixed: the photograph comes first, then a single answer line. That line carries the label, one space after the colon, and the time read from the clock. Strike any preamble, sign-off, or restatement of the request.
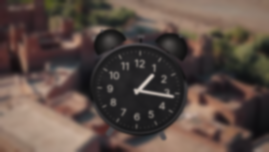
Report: 1:16
